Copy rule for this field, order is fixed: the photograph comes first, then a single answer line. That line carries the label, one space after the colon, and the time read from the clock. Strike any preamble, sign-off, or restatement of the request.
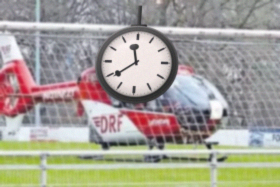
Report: 11:39
